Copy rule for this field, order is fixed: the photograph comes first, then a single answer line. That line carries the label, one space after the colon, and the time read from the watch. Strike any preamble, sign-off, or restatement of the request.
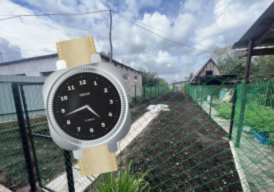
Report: 4:43
